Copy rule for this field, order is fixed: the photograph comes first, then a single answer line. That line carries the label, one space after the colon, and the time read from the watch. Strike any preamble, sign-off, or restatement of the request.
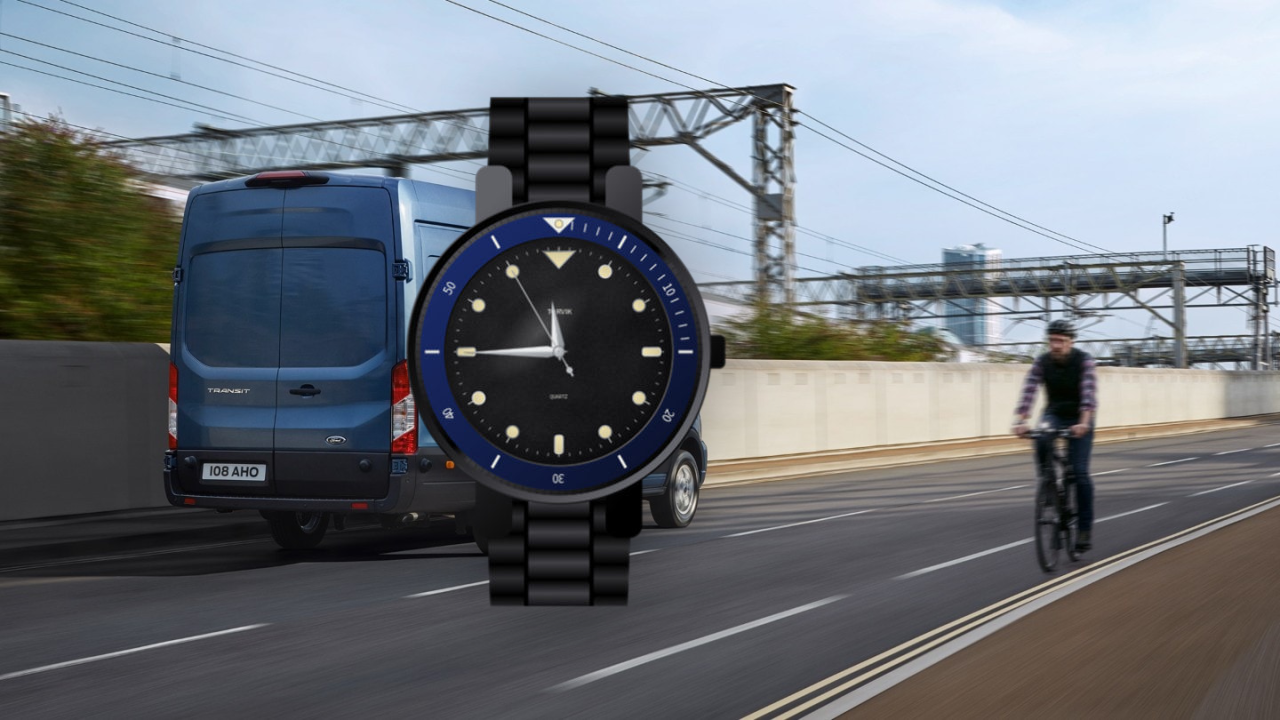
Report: 11:44:55
